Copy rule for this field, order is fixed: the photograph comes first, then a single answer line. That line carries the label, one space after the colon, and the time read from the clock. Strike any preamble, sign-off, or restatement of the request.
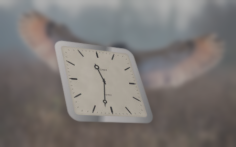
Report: 11:32
